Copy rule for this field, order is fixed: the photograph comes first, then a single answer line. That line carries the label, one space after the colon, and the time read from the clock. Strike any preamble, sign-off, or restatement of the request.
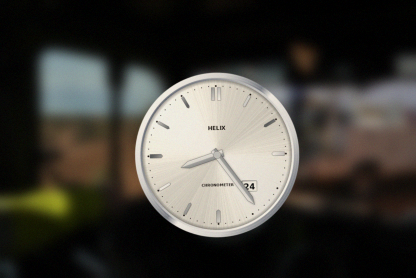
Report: 8:24
